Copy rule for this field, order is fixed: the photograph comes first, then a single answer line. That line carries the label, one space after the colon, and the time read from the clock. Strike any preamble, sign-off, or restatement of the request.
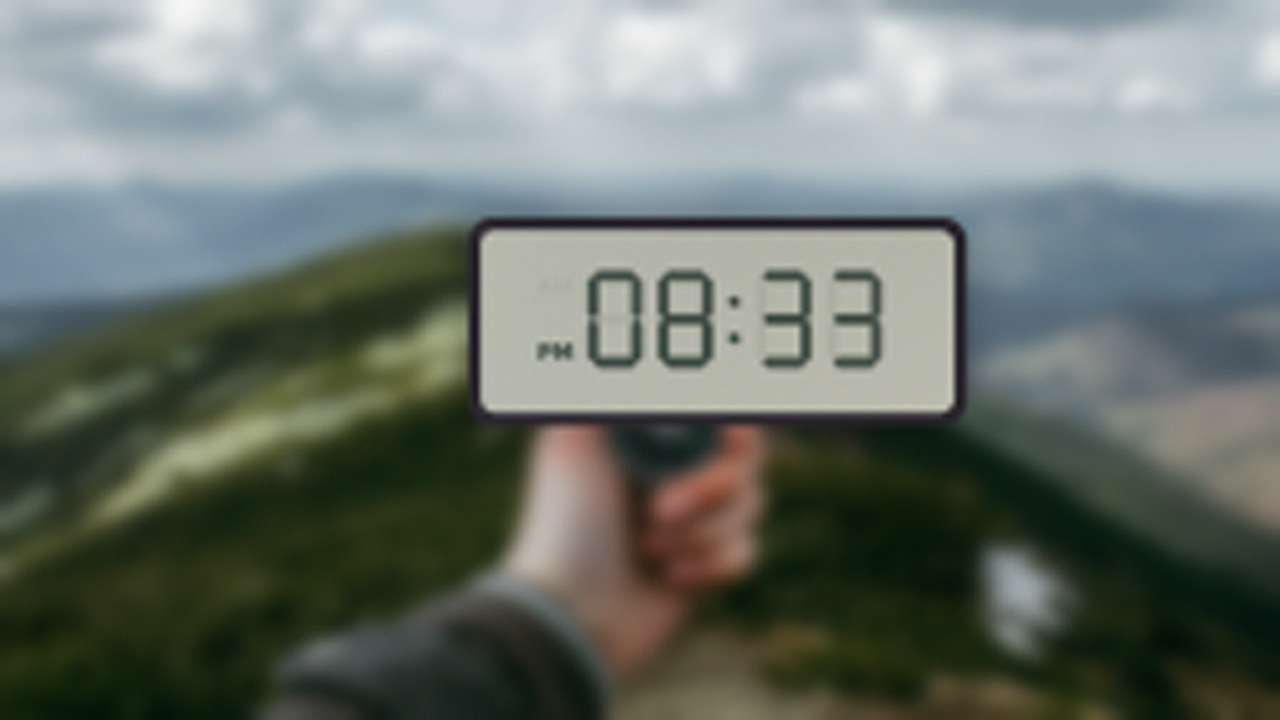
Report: 8:33
